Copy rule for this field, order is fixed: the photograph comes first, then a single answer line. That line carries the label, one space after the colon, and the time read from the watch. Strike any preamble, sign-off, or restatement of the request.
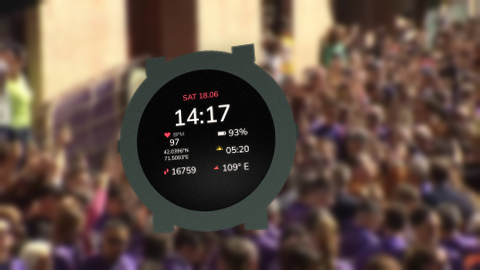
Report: 14:17
